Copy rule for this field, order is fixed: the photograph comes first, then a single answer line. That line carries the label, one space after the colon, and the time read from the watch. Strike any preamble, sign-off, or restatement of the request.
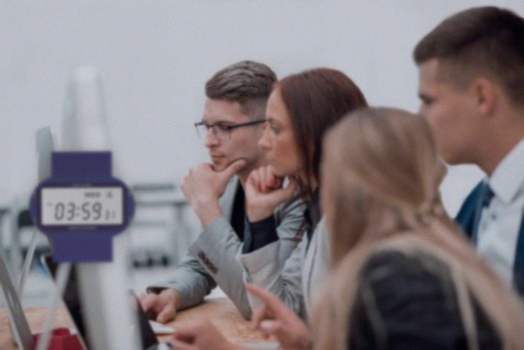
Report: 3:59
